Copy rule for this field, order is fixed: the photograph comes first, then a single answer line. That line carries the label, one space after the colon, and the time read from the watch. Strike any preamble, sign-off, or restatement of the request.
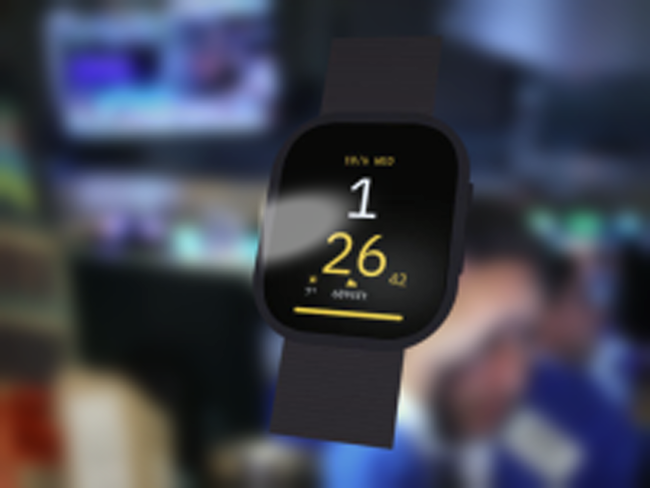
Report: 1:26
